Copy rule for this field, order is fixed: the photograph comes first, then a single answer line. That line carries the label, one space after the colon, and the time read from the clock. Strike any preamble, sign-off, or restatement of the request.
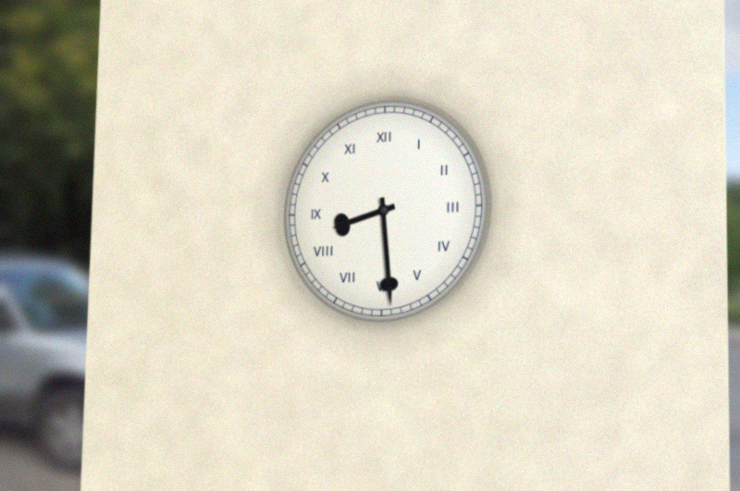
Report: 8:29
